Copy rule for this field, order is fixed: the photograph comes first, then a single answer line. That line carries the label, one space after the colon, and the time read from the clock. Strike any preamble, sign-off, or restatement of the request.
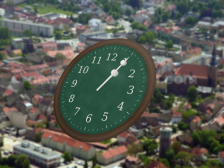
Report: 1:05
